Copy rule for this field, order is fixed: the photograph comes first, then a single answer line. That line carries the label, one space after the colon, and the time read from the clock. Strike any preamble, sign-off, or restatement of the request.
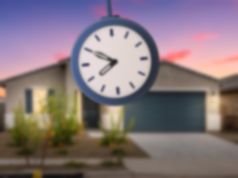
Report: 7:50
